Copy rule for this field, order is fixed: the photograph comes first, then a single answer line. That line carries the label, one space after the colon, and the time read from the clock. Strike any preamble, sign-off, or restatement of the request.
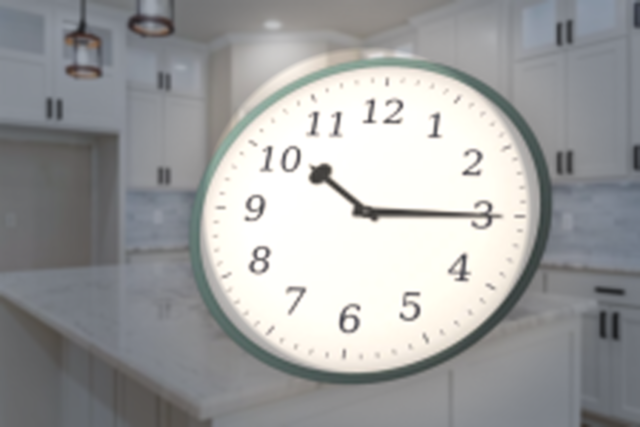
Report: 10:15
